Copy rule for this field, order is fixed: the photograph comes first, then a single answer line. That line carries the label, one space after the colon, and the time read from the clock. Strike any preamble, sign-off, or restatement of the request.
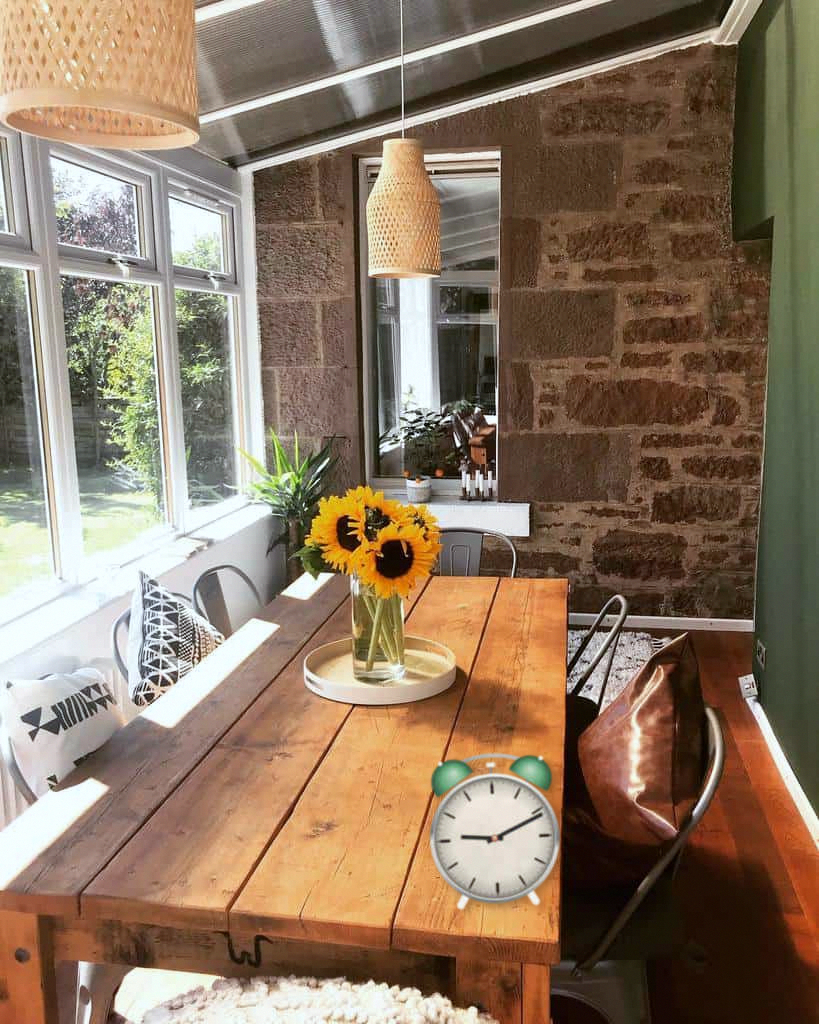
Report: 9:11
